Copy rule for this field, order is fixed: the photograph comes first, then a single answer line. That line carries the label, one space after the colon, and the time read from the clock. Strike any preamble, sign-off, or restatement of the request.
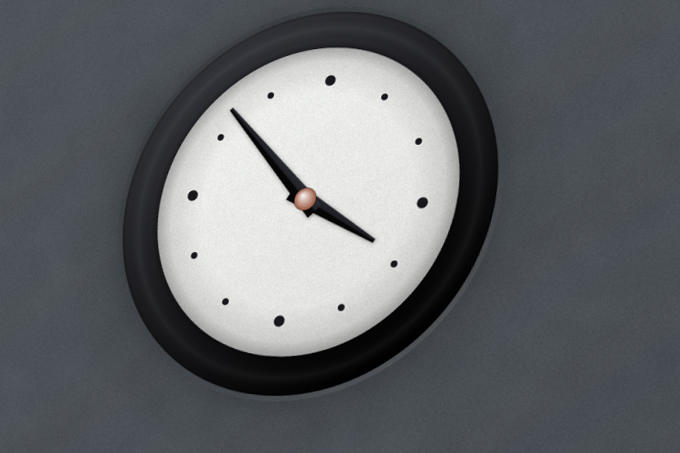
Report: 3:52
